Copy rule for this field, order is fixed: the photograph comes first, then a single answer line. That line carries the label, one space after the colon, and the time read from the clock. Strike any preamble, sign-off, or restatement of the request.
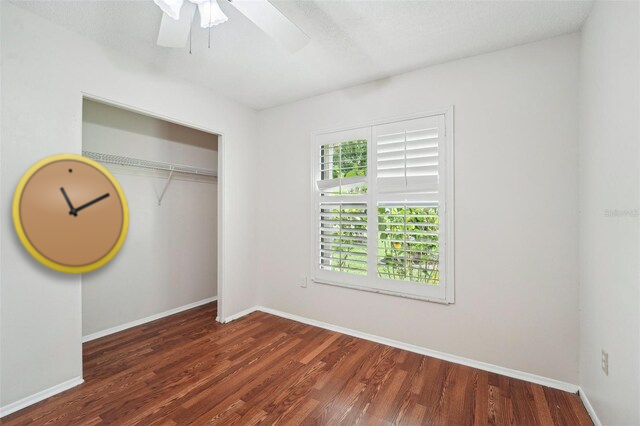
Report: 11:11
